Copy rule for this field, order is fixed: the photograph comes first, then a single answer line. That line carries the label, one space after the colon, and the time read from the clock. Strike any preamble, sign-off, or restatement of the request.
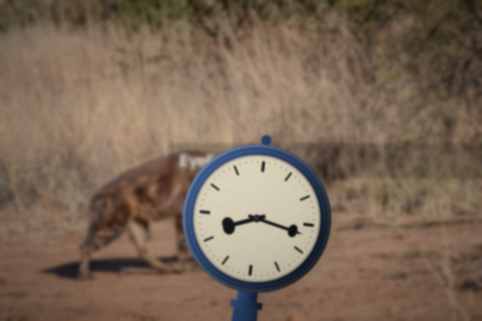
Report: 8:17
